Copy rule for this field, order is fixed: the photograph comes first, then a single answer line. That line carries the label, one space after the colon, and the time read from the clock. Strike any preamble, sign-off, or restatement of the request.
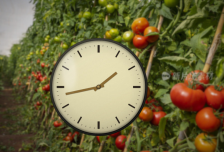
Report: 1:43
